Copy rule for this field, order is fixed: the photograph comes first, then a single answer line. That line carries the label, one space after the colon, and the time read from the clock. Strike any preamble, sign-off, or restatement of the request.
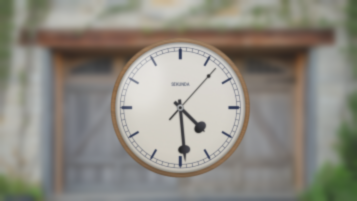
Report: 4:29:07
